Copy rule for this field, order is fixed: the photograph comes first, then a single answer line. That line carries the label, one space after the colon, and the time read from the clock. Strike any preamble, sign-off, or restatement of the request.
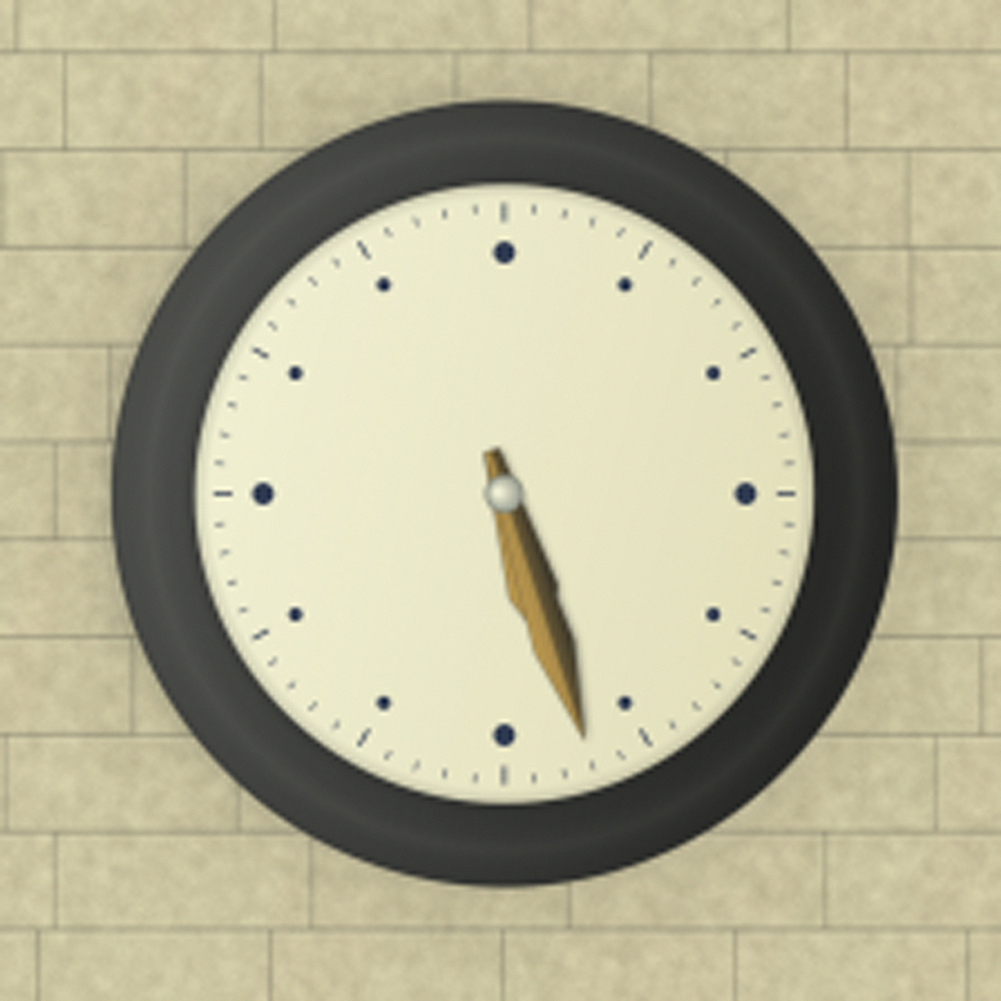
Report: 5:27
